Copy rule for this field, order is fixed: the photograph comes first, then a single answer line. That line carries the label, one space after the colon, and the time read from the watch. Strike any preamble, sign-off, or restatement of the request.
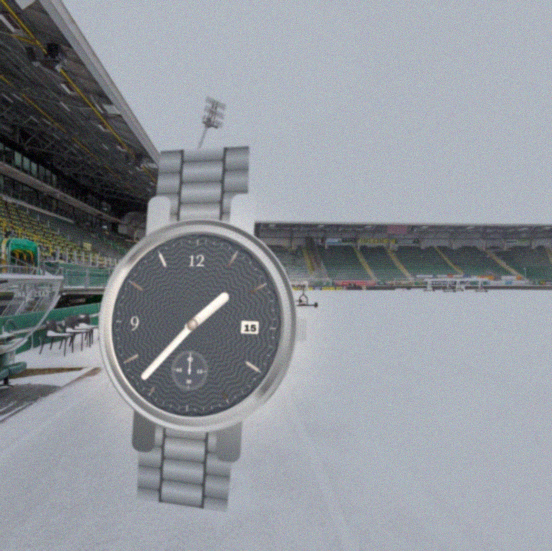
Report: 1:37
